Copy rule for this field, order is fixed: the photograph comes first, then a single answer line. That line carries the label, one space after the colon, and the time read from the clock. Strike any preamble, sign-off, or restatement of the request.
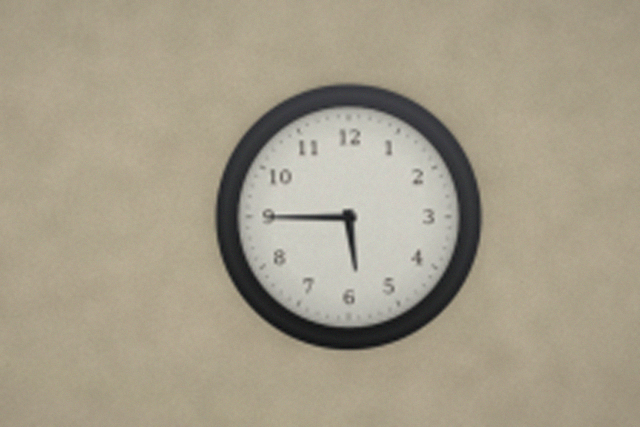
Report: 5:45
